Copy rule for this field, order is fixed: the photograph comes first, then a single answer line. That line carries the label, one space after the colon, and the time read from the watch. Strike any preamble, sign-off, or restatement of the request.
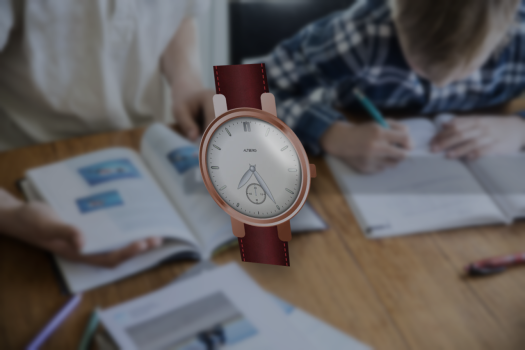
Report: 7:25
